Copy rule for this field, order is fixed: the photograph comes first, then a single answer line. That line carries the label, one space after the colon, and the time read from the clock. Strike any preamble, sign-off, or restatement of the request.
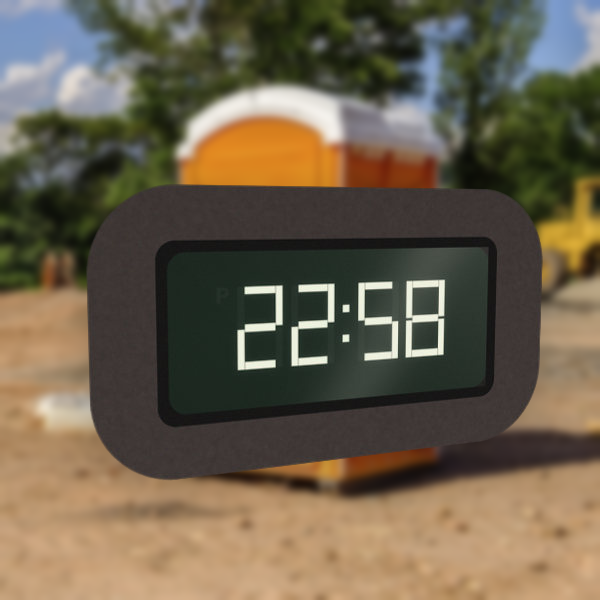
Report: 22:58
